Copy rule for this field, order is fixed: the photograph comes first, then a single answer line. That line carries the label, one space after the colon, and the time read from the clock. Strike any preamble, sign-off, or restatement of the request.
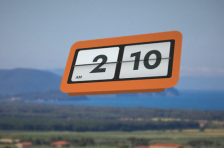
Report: 2:10
